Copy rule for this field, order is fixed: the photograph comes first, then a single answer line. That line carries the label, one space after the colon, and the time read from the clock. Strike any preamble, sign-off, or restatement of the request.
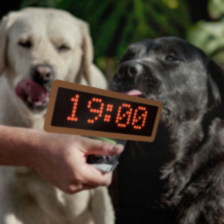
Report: 19:00
